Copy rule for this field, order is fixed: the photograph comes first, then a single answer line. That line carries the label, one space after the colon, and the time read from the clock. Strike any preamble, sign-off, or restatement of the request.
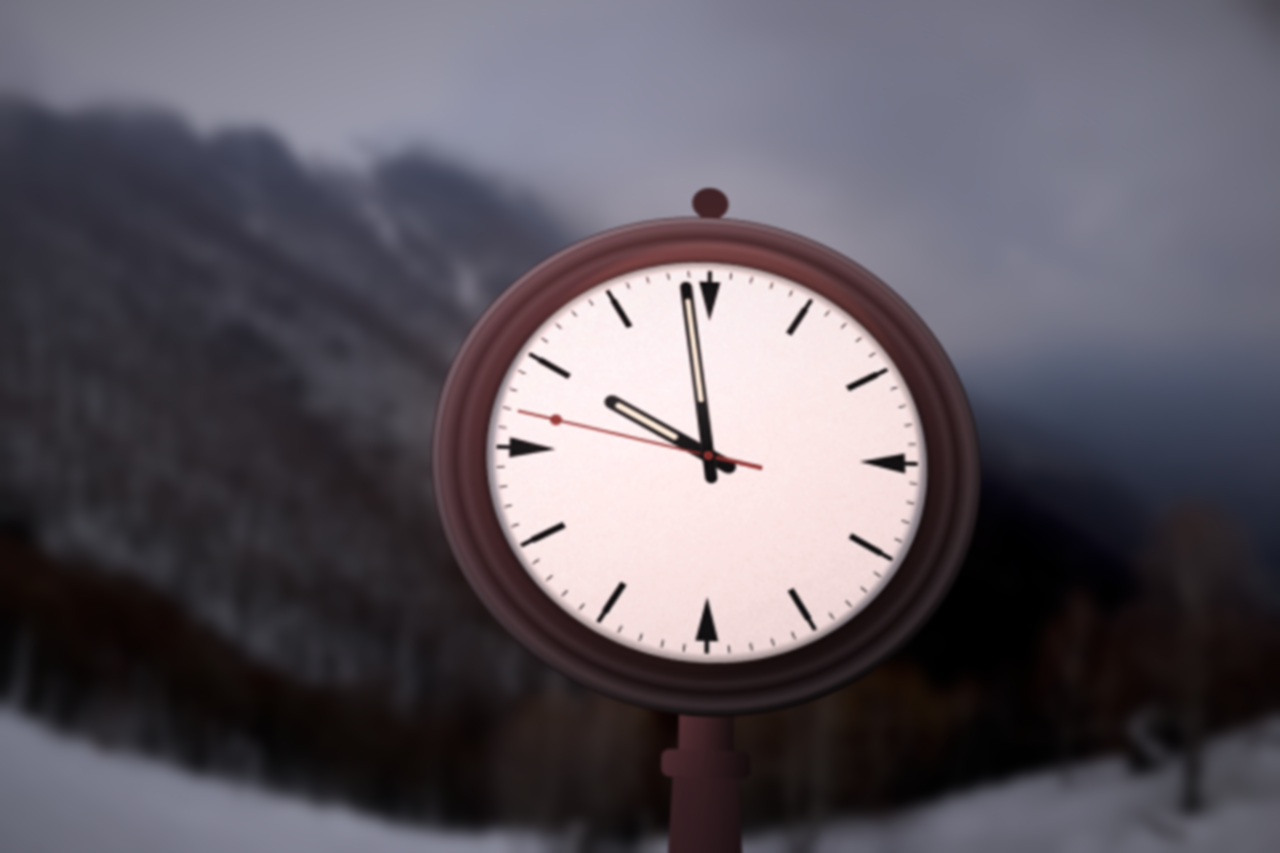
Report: 9:58:47
